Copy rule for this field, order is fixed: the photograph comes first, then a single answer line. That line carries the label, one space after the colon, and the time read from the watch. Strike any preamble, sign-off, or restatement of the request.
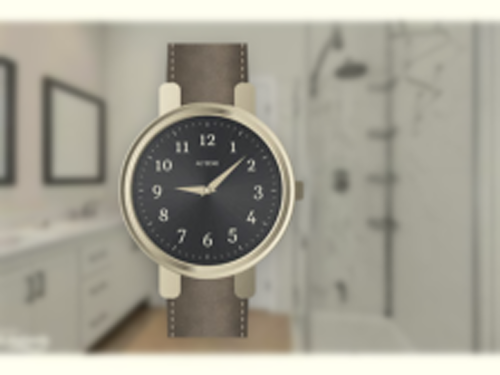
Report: 9:08
